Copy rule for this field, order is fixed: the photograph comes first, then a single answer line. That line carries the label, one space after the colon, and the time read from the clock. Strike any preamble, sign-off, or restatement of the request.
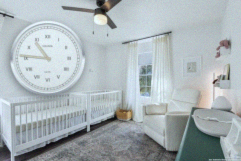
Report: 10:46
